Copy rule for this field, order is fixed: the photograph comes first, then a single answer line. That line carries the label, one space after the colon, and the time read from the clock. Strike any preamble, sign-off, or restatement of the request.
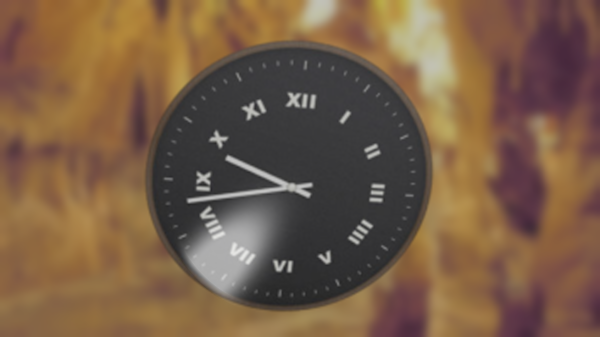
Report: 9:43
